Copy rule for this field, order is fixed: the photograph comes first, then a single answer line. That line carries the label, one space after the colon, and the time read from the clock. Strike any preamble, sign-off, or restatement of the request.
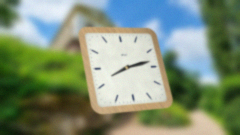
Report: 8:13
